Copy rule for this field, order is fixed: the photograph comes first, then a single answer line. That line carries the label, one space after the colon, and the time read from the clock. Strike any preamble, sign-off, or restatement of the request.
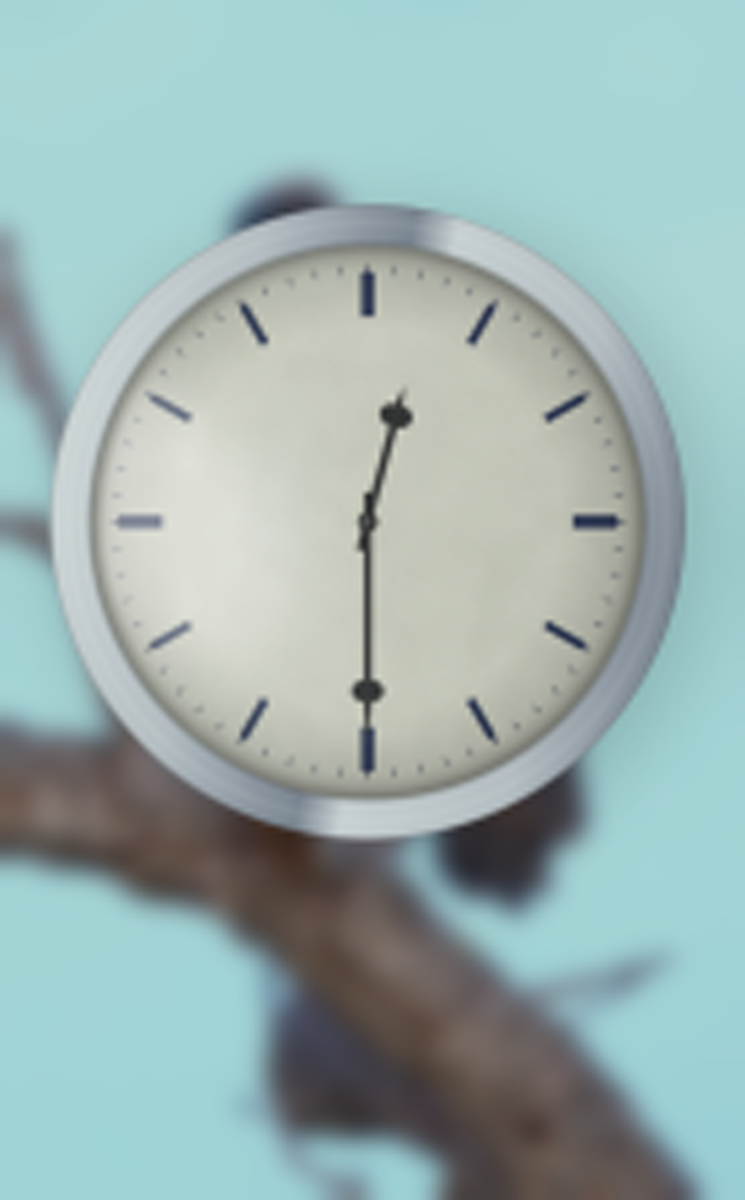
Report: 12:30
